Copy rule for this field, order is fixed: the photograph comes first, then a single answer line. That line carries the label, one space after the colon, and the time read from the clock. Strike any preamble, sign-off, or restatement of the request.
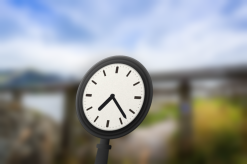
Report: 7:23
